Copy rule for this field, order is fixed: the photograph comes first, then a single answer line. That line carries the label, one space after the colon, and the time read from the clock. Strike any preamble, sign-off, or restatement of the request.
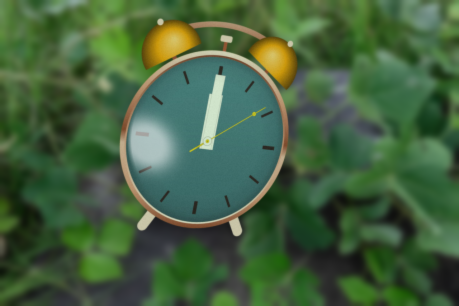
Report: 12:00:09
